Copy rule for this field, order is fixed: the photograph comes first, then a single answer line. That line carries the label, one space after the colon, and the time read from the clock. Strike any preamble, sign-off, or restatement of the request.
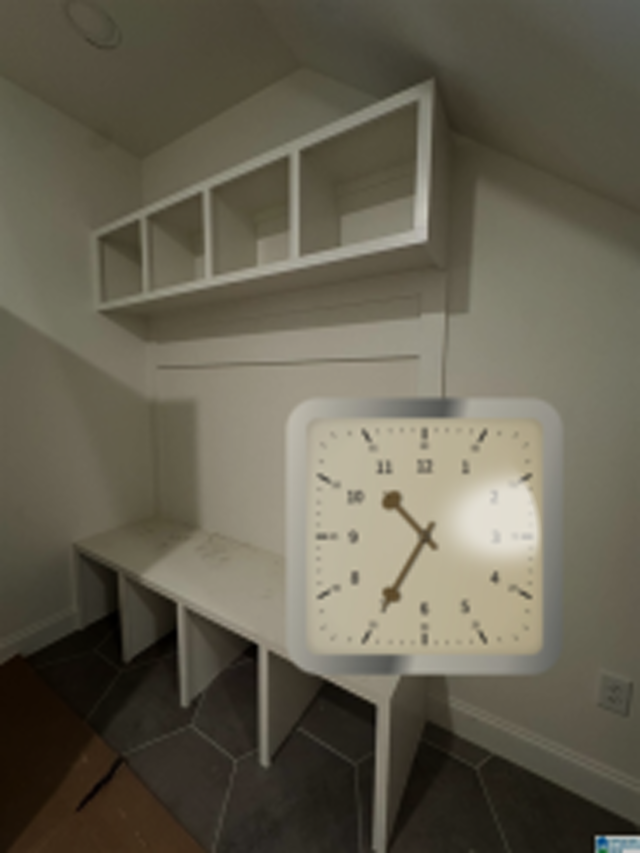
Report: 10:35
